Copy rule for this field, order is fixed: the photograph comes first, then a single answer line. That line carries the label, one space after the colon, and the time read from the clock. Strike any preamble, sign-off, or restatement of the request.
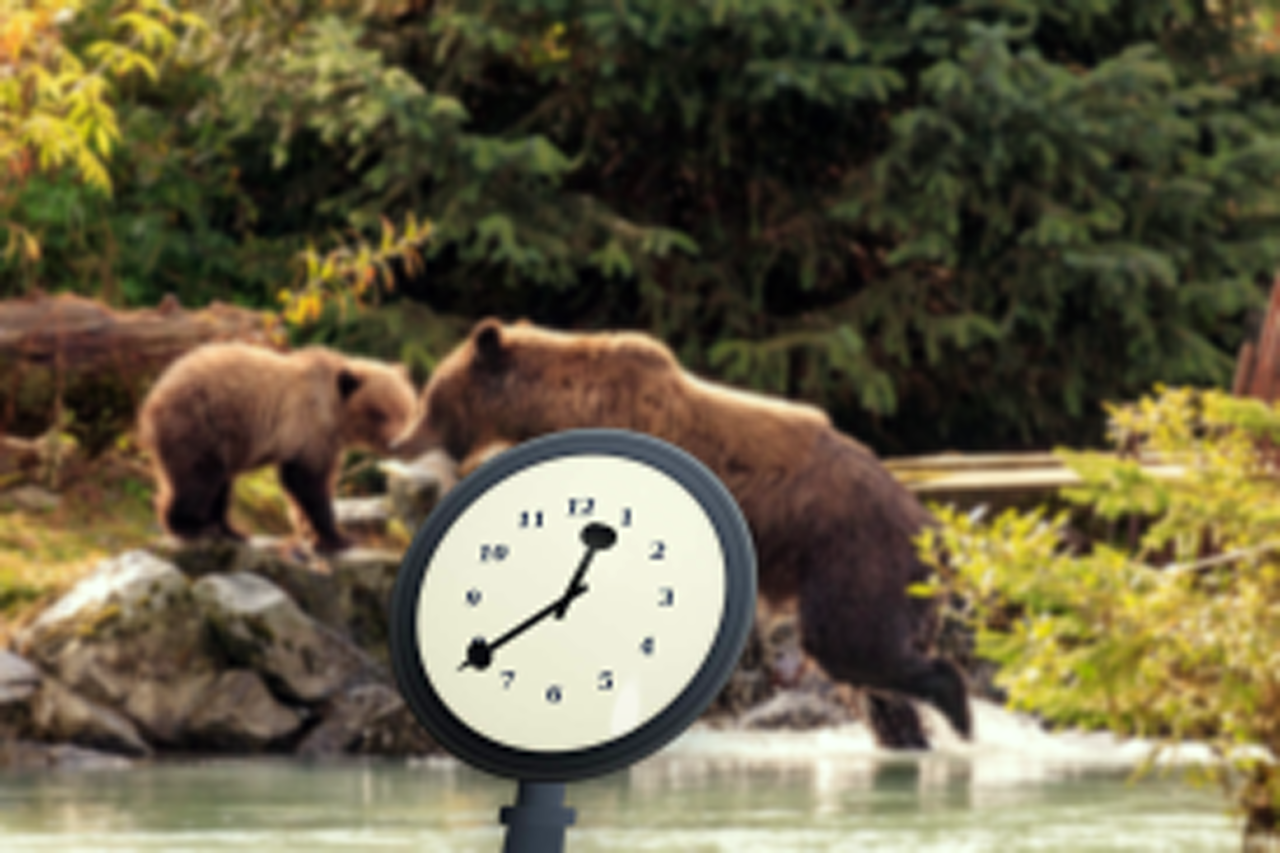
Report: 12:39
